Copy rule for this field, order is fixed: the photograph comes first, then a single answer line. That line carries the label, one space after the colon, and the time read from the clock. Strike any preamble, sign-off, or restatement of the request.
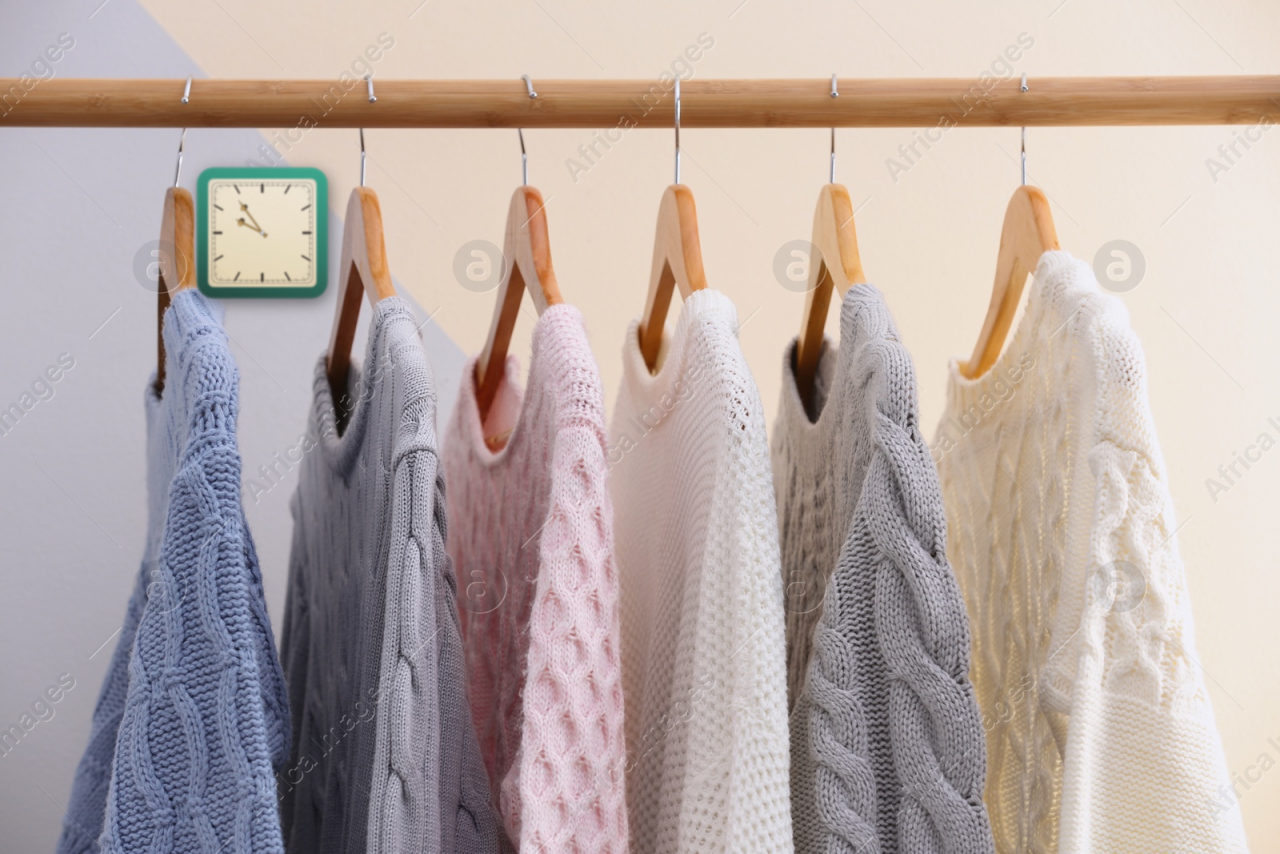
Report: 9:54
